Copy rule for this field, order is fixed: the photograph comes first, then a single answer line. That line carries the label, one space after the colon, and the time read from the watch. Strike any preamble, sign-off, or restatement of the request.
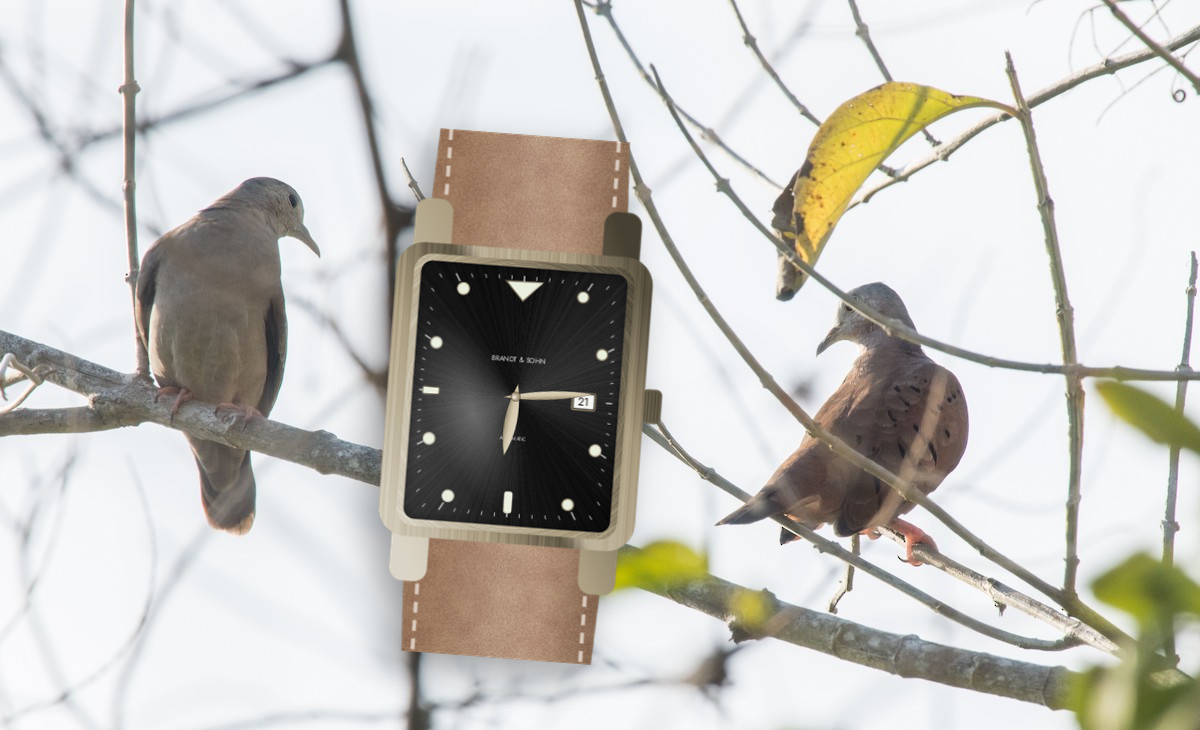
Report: 6:14
